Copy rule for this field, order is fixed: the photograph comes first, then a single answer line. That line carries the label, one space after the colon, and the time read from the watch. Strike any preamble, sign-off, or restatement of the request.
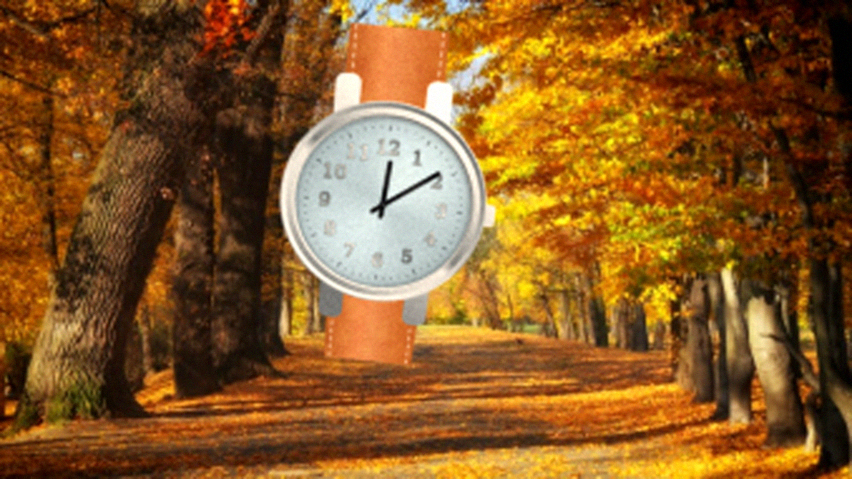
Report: 12:09
